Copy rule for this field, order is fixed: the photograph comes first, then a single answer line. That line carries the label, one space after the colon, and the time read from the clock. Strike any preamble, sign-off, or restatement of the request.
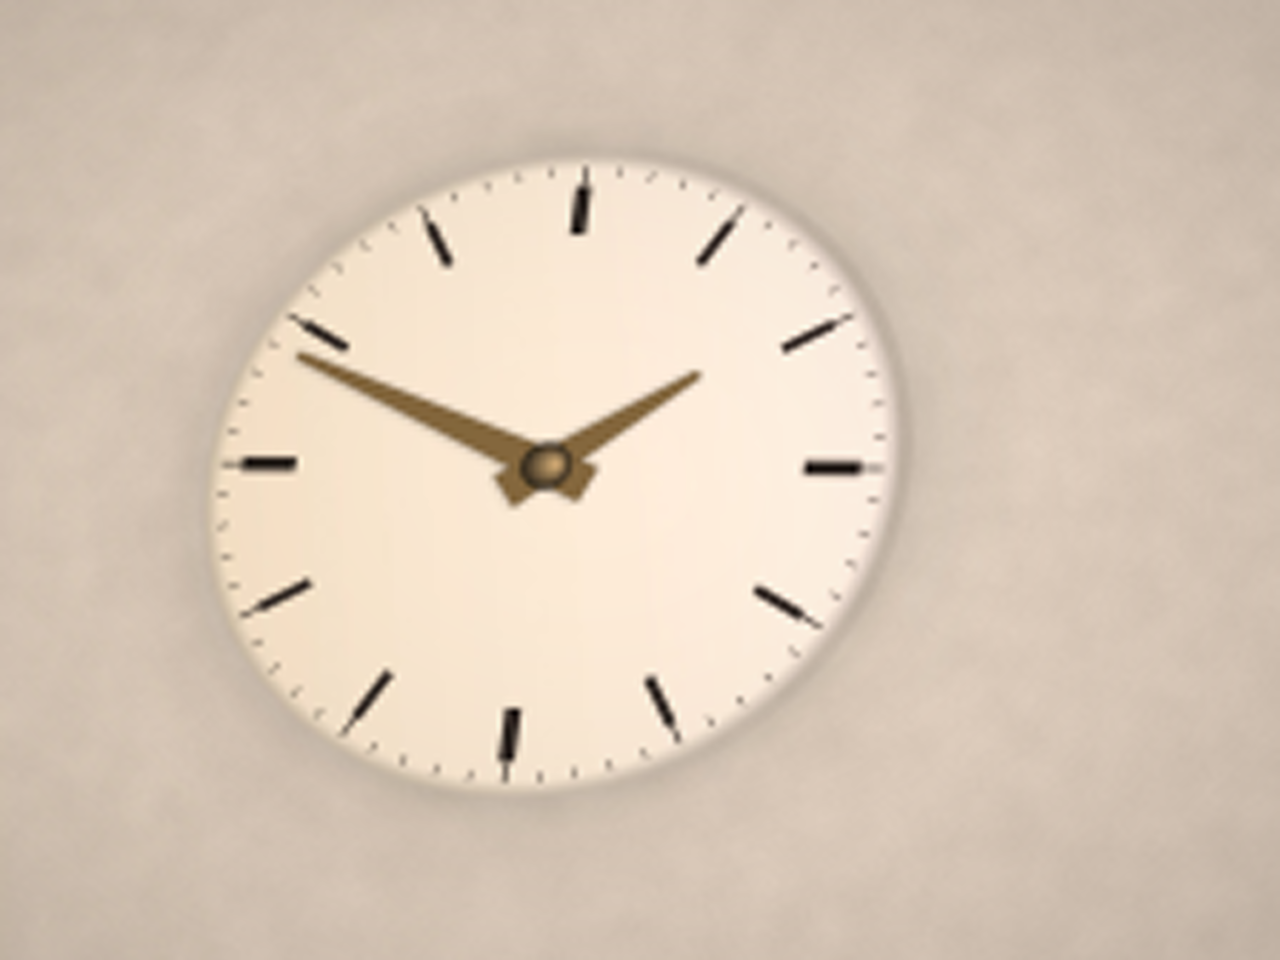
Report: 1:49
